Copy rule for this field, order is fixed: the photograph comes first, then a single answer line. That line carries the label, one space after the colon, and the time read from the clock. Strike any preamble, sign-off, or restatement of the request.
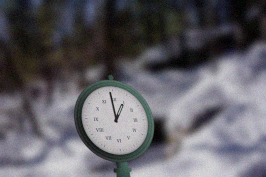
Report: 12:59
